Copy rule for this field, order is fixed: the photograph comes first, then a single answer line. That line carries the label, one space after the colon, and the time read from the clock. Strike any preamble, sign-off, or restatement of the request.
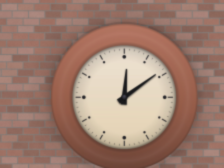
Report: 12:09
